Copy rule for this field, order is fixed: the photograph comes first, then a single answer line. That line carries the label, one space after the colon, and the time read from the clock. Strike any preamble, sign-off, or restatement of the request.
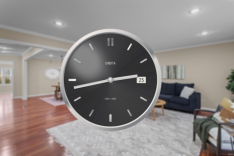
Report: 2:43
